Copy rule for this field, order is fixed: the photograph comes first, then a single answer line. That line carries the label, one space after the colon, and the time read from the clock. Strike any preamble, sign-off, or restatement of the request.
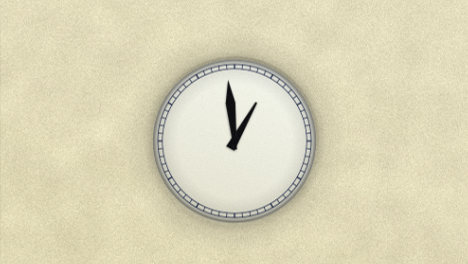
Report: 12:59
